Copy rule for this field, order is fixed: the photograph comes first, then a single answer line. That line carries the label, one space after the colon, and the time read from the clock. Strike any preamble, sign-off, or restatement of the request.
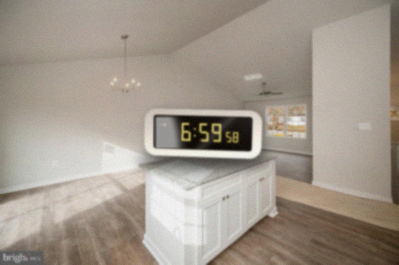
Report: 6:59
